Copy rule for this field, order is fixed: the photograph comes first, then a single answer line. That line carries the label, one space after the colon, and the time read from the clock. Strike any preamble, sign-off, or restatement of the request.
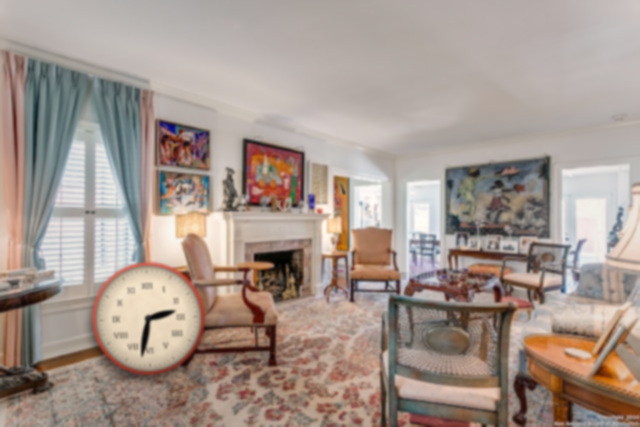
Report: 2:32
